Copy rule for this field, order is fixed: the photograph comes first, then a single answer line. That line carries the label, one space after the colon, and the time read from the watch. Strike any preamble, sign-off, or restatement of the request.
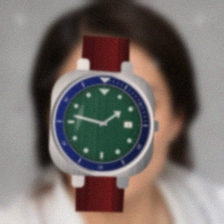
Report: 1:47
